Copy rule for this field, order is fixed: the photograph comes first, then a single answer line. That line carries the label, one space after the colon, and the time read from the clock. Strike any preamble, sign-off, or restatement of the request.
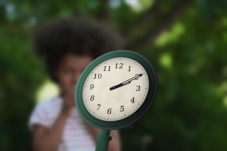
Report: 2:10
